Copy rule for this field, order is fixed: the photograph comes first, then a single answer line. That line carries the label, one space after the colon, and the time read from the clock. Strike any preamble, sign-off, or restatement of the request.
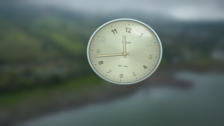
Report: 11:43
